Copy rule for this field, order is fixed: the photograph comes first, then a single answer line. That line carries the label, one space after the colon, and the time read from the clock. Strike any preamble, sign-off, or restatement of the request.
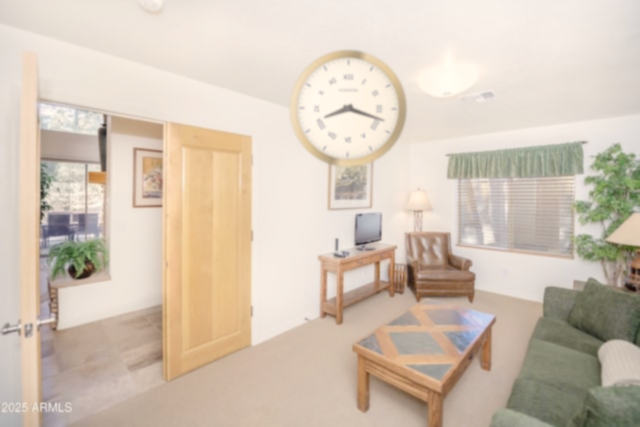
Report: 8:18
